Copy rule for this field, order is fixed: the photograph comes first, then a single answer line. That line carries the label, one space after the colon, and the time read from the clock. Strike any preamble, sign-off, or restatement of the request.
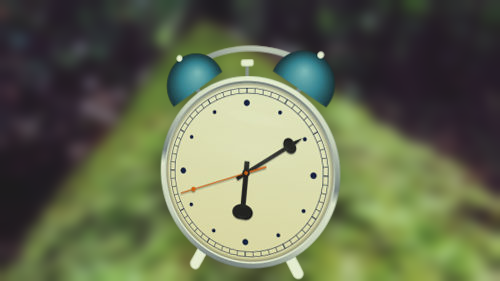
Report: 6:09:42
